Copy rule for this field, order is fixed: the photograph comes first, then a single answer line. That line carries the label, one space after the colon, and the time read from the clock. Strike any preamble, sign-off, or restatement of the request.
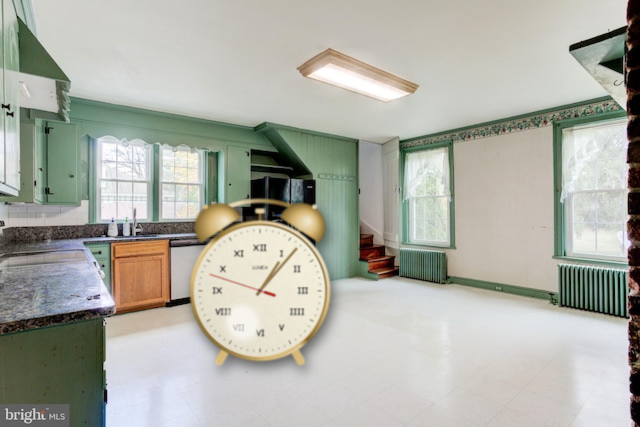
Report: 1:06:48
